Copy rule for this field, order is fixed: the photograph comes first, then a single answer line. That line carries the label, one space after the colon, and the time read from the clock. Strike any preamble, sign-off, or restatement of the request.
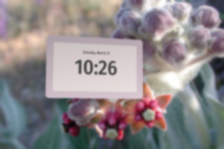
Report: 10:26
